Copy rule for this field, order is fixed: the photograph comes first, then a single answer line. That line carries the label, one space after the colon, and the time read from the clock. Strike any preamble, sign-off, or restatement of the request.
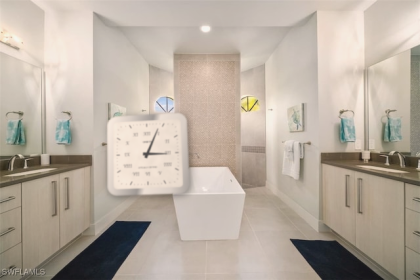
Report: 3:04
